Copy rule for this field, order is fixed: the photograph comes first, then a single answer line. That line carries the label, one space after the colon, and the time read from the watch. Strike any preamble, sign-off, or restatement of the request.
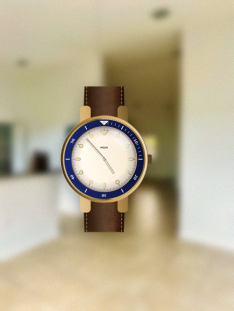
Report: 4:53
